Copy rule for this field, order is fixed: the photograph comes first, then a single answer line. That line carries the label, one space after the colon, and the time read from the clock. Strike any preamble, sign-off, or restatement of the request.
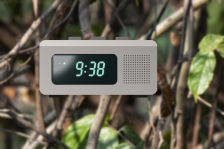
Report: 9:38
